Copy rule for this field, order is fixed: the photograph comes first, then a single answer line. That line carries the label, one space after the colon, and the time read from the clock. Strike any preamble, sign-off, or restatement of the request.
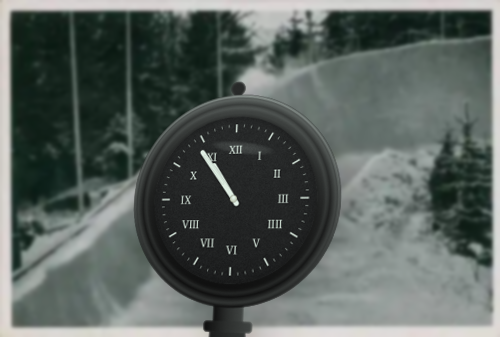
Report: 10:54
